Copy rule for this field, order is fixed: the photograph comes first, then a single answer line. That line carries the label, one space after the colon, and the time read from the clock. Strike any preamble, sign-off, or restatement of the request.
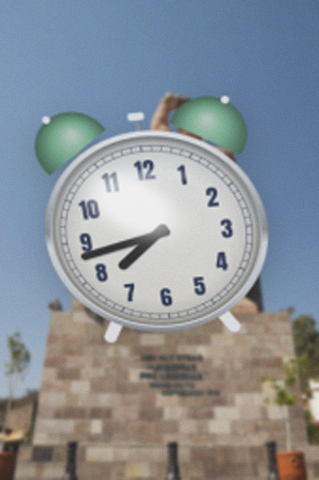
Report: 7:43
